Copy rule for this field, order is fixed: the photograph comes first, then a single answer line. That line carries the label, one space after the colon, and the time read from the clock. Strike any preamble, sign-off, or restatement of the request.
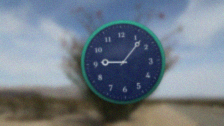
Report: 9:07
